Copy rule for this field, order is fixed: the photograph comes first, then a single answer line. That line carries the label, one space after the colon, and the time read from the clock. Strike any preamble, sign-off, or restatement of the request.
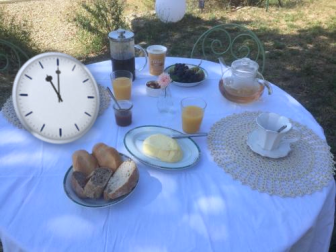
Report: 11:00
